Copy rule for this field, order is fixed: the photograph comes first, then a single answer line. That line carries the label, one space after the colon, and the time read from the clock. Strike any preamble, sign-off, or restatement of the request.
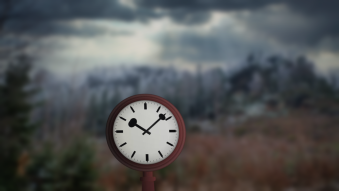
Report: 10:08
